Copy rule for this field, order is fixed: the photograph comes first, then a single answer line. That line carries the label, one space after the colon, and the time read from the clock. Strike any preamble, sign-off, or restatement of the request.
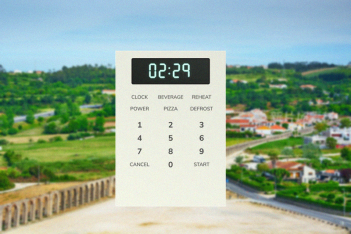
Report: 2:29
